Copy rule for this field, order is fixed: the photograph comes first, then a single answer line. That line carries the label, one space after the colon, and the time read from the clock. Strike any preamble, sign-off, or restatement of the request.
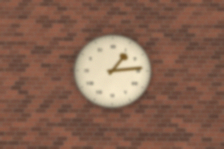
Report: 1:14
